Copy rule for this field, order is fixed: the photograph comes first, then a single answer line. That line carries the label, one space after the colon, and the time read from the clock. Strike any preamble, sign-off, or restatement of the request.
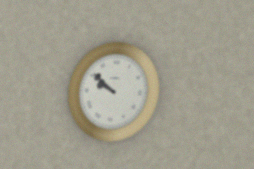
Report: 9:51
